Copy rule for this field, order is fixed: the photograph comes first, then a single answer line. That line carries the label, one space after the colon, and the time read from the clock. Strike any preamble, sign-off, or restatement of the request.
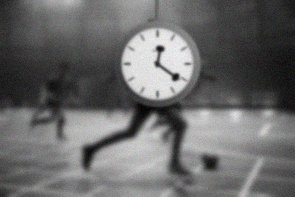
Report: 12:21
